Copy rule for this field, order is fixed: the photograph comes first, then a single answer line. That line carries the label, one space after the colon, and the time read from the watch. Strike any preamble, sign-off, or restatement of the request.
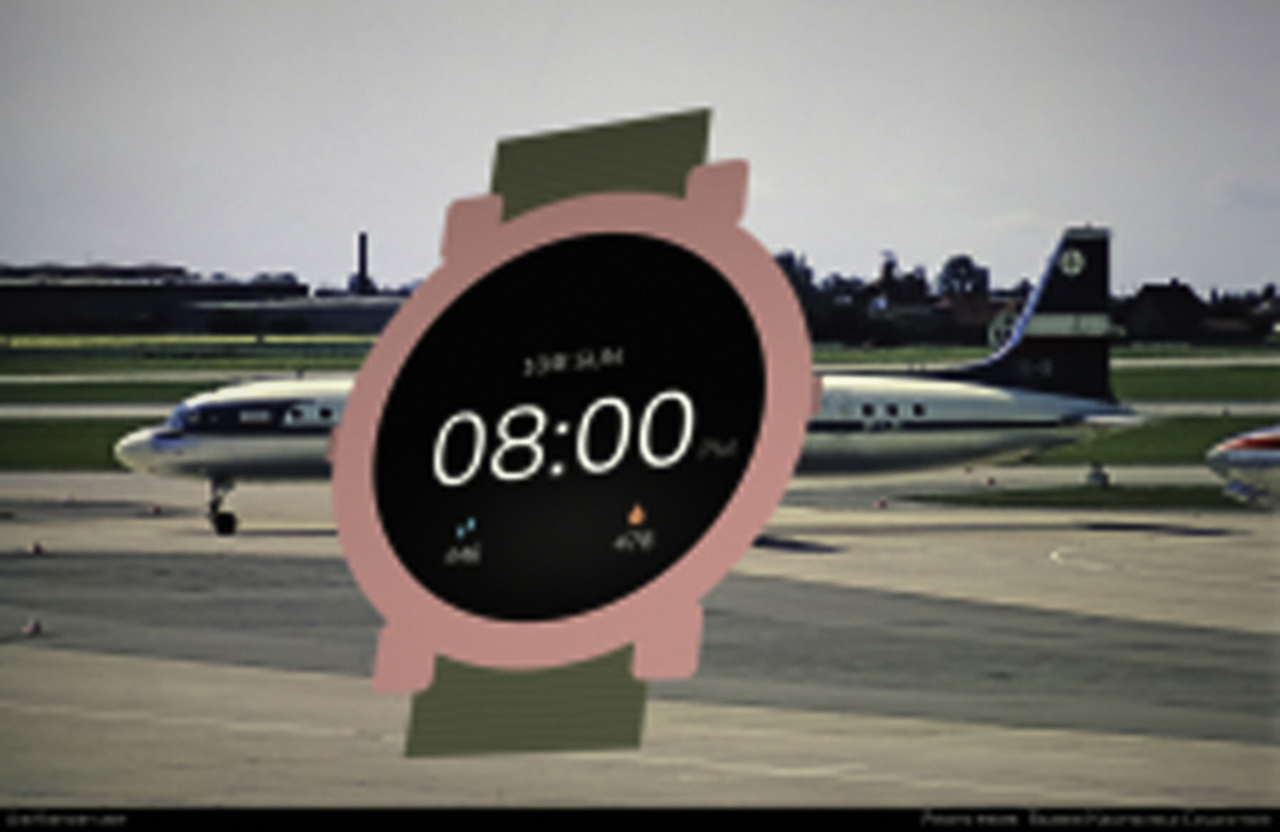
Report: 8:00
